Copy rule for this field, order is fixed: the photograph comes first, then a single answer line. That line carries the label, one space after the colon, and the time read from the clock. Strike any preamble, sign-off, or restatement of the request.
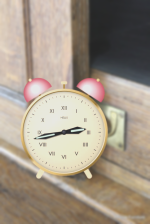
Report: 2:43
